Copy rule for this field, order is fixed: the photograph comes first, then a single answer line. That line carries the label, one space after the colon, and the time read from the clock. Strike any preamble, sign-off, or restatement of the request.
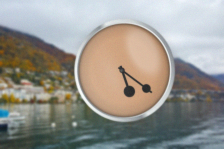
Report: 5:21
